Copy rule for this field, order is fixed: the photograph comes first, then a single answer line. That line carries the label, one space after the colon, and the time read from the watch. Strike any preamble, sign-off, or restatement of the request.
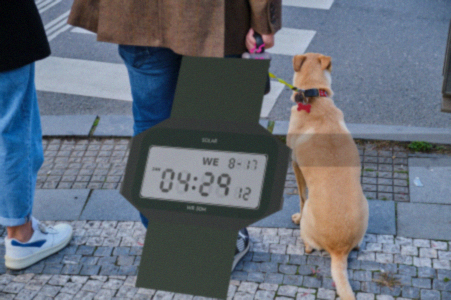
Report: 4:29:12
